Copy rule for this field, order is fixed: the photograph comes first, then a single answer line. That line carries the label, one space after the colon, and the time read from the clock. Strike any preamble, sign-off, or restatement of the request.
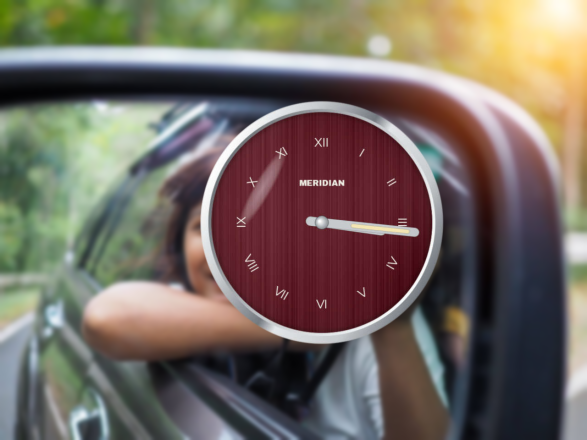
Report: 3:16
